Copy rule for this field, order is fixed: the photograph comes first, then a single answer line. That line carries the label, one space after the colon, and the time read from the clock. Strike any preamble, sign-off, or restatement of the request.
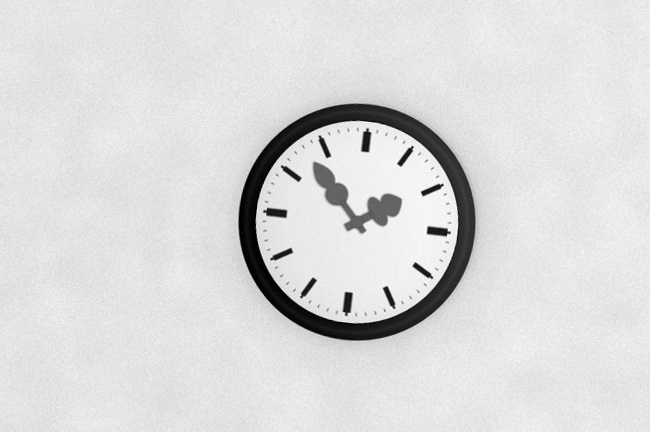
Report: 1:53
